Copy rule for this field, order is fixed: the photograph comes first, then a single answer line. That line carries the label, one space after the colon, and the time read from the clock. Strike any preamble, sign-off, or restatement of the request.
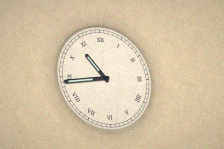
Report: 10:44
